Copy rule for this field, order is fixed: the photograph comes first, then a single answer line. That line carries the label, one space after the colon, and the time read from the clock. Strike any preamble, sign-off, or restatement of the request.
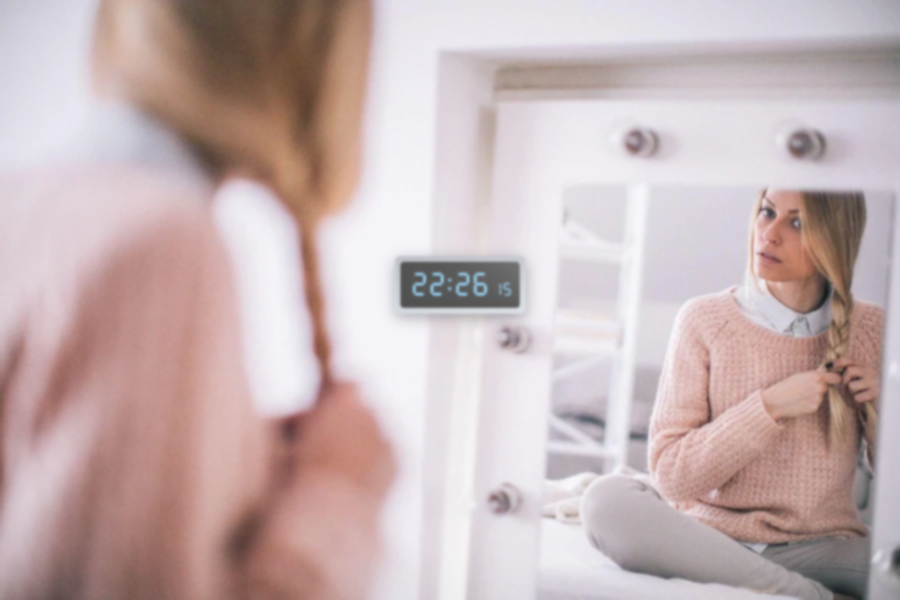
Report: 22:26:15
